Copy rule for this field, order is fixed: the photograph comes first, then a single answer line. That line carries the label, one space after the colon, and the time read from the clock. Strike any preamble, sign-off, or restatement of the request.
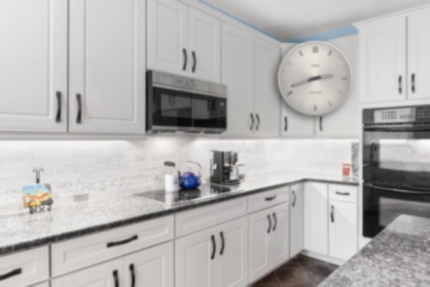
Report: 2:42
